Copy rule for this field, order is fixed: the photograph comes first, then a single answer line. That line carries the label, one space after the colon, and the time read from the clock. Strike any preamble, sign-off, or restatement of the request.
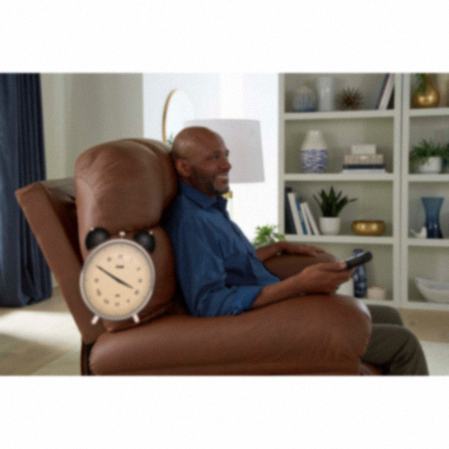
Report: 3:50
